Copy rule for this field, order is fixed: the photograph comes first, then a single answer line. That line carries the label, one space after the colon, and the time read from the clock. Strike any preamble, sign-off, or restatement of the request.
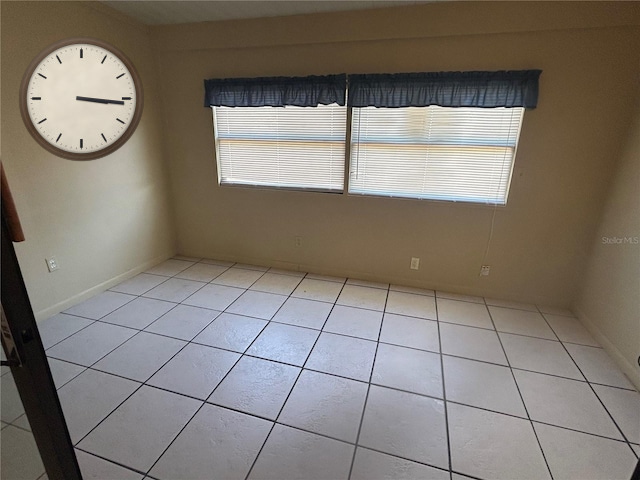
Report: 3:16
